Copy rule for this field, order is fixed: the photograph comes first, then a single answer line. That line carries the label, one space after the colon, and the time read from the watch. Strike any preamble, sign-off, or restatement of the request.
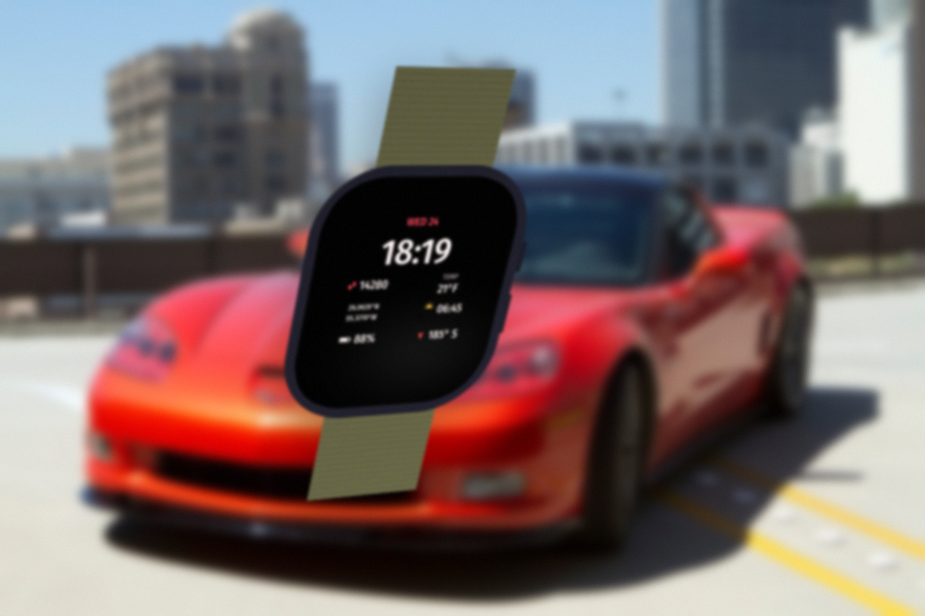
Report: 18:19
